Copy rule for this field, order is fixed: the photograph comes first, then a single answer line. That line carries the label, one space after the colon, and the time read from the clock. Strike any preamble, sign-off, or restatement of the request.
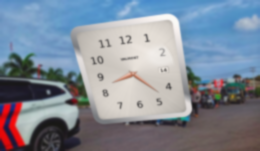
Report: 8:23
